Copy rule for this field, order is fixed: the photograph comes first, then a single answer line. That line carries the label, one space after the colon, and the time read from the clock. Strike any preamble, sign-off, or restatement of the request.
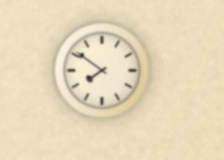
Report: 7:51
